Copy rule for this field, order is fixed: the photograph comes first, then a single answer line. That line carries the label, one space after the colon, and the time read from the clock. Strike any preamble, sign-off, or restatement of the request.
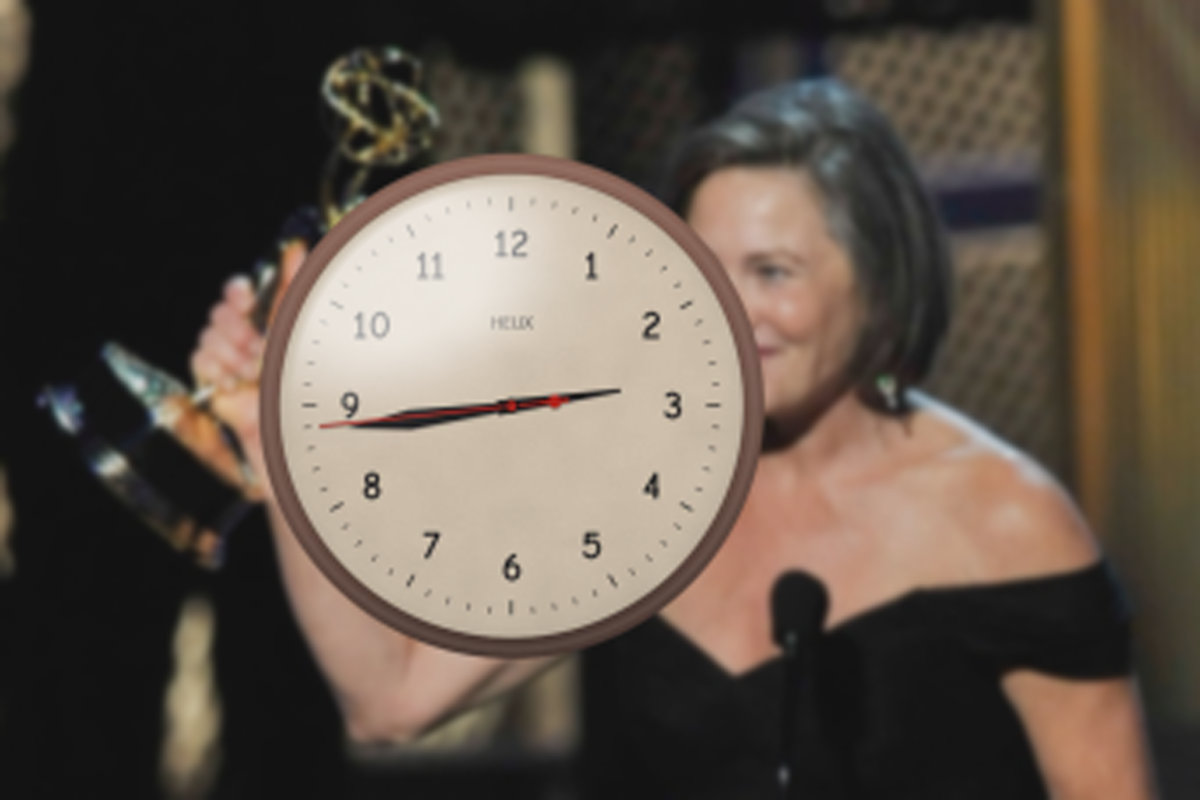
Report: 2:43:44
